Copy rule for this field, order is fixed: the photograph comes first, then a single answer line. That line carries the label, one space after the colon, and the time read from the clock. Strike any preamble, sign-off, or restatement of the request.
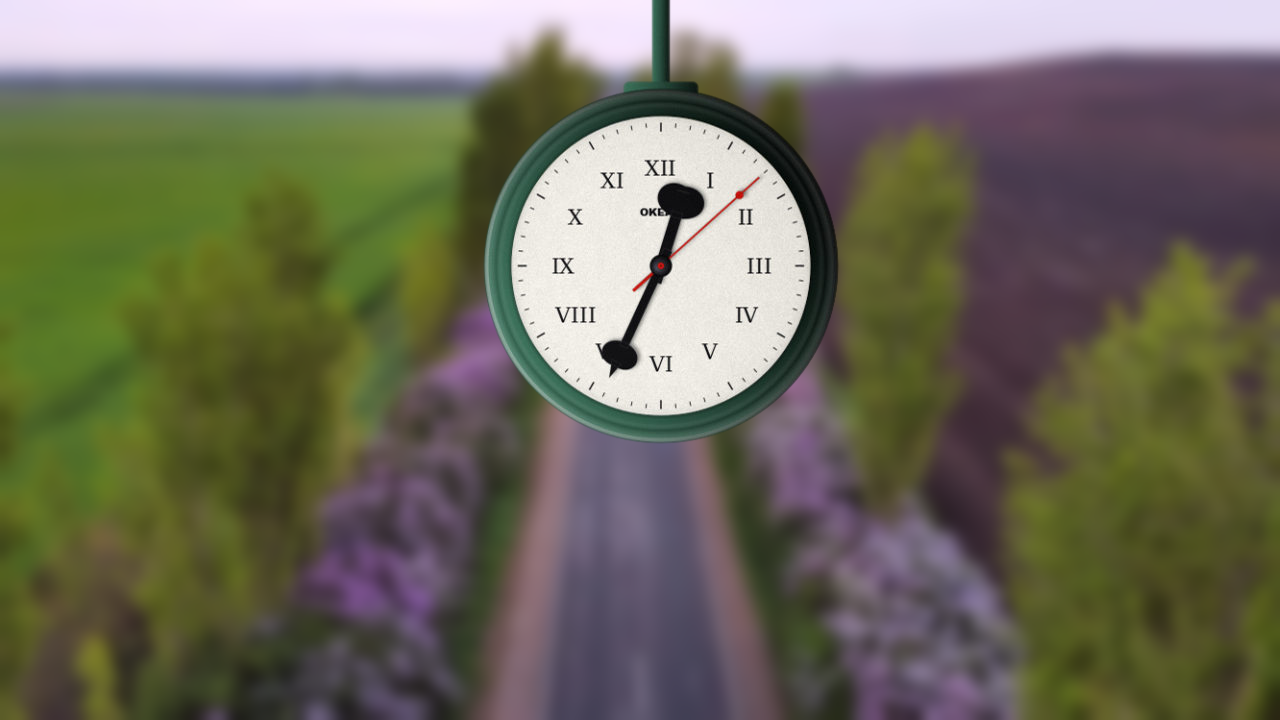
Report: 12:34:08
